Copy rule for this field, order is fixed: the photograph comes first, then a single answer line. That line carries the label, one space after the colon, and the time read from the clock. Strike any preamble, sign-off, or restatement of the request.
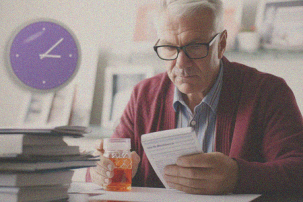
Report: 3:08
